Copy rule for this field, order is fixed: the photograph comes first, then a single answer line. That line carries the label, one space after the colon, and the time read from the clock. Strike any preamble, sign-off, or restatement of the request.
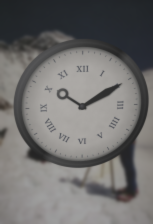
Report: 10:10
